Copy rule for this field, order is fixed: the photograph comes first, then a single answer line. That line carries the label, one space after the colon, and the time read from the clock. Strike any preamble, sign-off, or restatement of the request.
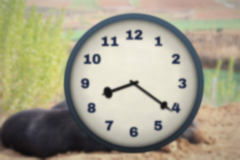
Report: 8:21
